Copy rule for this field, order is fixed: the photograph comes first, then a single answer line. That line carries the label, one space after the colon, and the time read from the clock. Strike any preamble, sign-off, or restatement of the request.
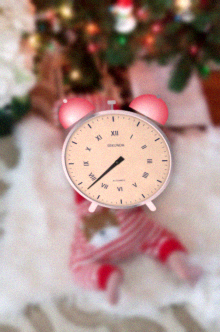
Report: 7:38
